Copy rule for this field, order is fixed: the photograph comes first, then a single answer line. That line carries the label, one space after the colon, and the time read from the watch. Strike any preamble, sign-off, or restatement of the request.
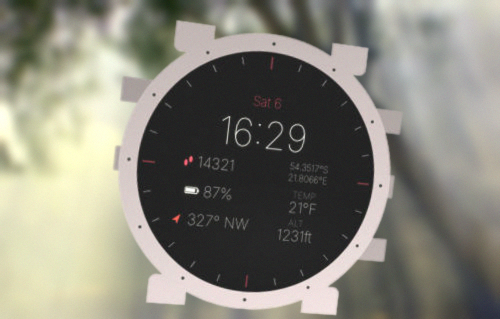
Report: 16:29
